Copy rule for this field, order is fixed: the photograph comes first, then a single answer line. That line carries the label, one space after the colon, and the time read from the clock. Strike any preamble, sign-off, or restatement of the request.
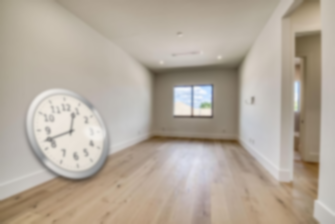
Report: 12:42
